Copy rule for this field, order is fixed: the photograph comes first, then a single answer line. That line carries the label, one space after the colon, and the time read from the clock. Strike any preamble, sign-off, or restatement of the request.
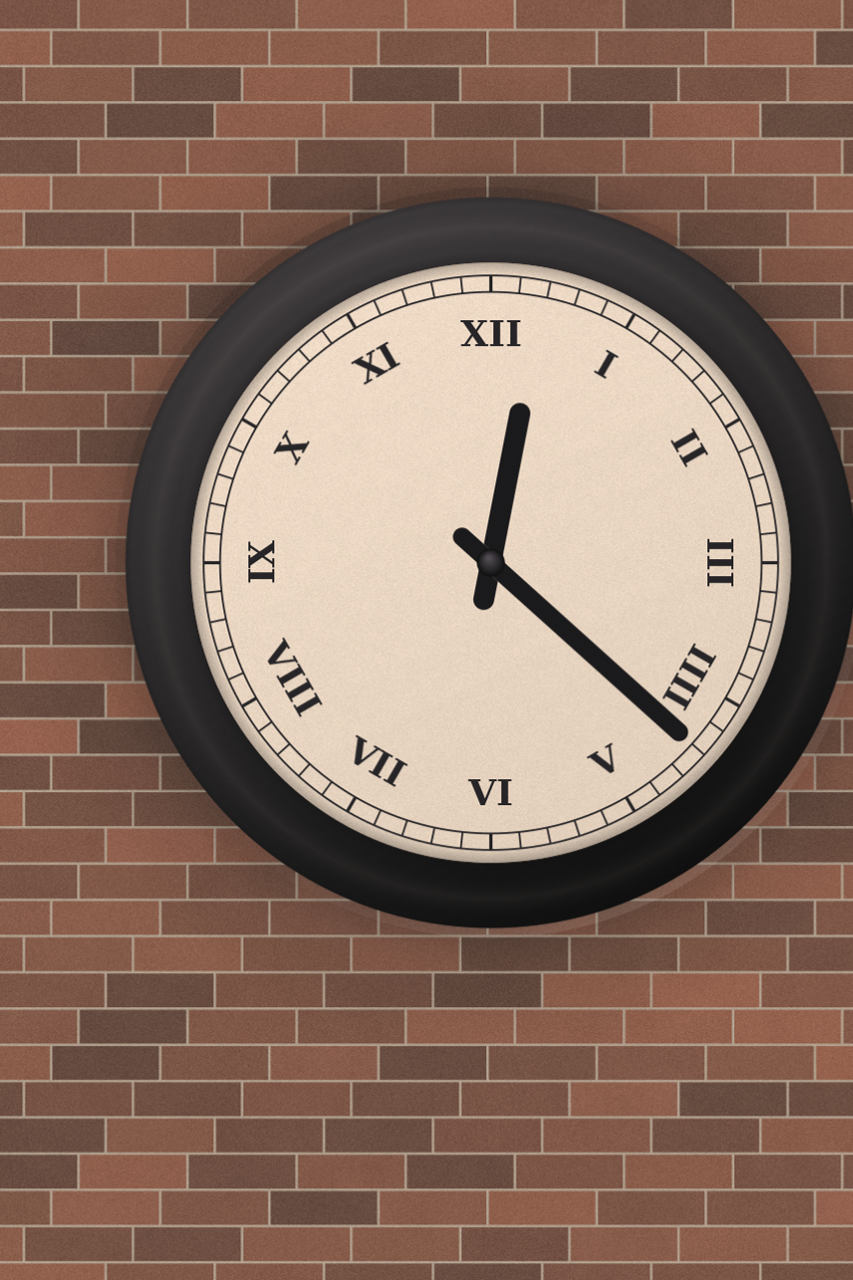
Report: 12:22
